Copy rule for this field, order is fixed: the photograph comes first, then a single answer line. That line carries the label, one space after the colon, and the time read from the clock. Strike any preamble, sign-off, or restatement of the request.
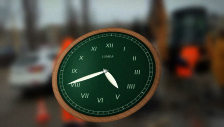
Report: 4:41
